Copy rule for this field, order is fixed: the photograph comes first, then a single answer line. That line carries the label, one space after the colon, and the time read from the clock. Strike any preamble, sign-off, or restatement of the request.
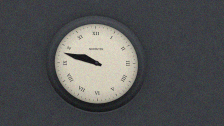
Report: 9:48
